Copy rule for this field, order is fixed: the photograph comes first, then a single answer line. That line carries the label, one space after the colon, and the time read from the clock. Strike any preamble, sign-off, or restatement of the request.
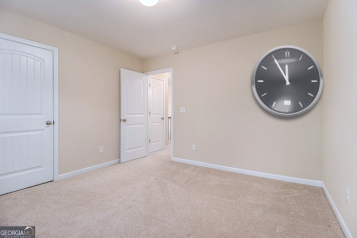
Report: 11:55
